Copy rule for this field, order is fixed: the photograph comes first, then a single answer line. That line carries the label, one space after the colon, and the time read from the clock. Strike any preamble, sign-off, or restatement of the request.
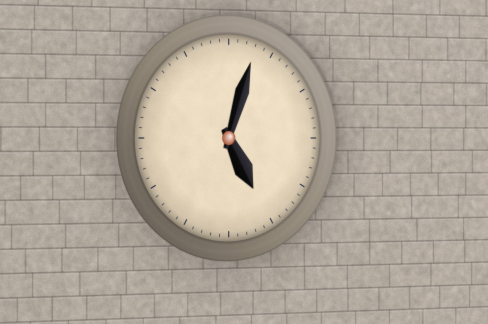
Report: 5:03
